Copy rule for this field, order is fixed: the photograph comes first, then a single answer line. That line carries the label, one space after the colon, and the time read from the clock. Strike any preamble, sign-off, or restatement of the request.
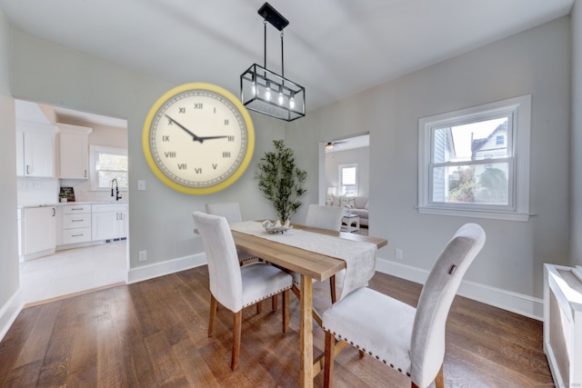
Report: 2:51
